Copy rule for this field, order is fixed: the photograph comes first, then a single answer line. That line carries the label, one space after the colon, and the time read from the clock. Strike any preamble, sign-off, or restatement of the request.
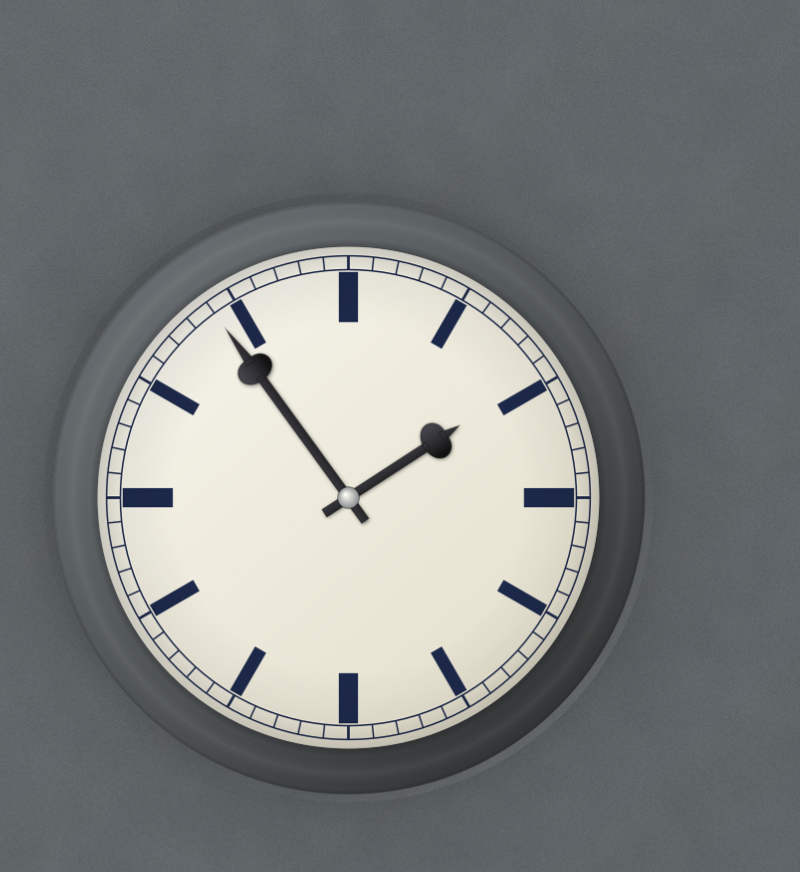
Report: 1:54
